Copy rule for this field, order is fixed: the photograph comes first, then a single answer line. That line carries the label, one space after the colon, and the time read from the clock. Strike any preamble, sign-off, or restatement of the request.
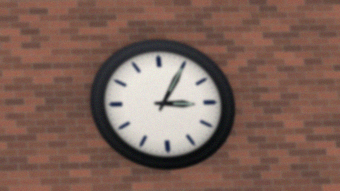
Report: 3:05
